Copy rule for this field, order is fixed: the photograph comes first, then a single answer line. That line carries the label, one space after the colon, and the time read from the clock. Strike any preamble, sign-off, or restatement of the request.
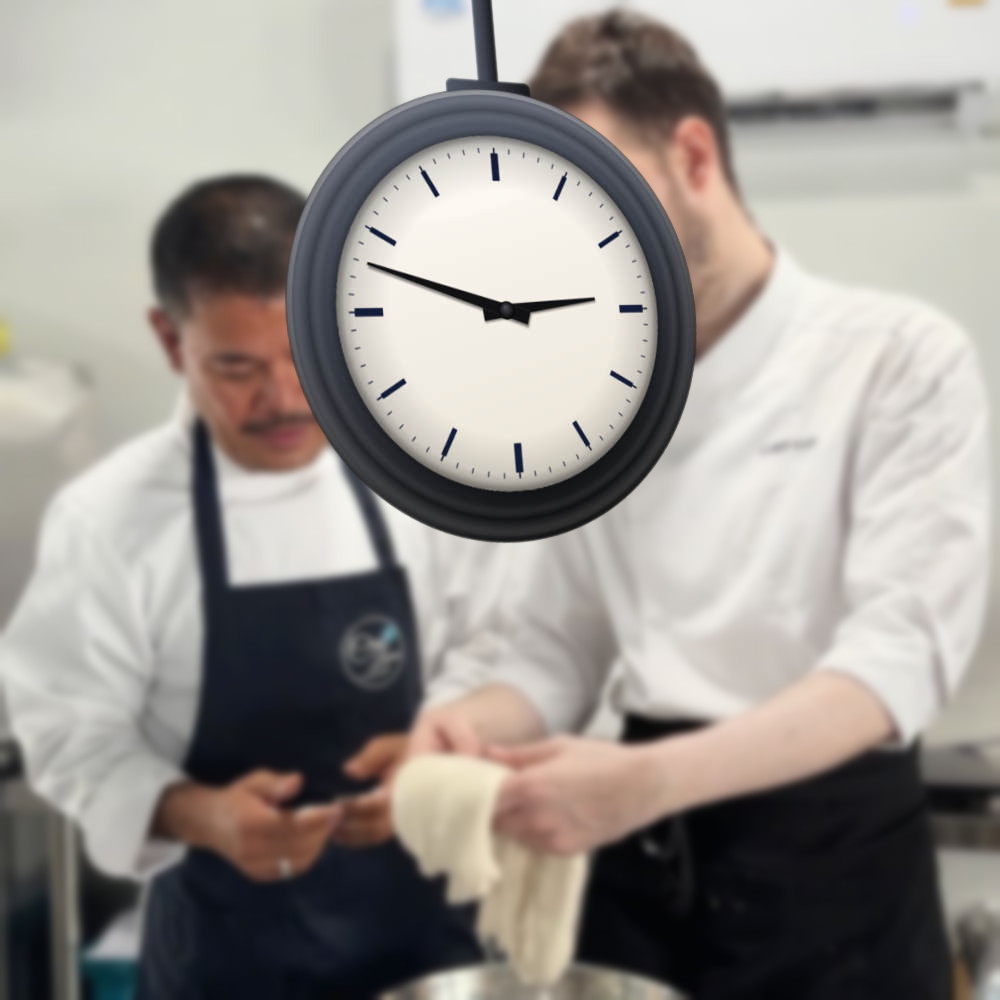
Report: 2:48
